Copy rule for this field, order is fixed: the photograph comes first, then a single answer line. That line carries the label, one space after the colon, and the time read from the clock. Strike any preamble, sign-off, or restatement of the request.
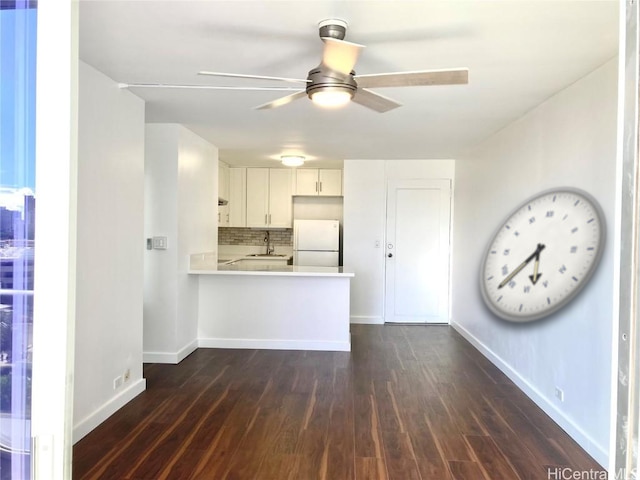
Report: 5:37
